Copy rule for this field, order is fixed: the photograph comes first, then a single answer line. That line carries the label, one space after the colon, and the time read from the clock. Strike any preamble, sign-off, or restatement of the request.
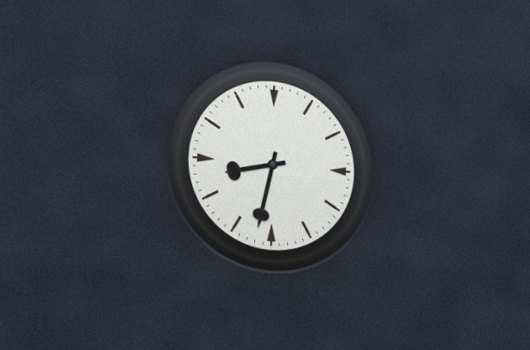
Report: 8:32
